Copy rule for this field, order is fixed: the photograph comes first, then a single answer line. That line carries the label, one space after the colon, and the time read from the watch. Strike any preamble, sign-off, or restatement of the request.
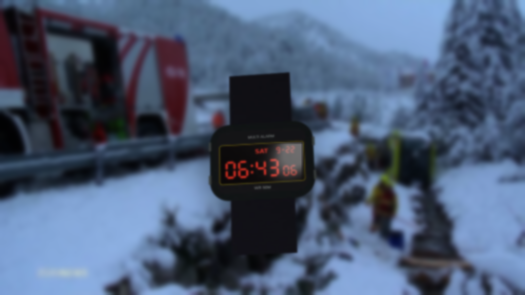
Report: 6:43:06
